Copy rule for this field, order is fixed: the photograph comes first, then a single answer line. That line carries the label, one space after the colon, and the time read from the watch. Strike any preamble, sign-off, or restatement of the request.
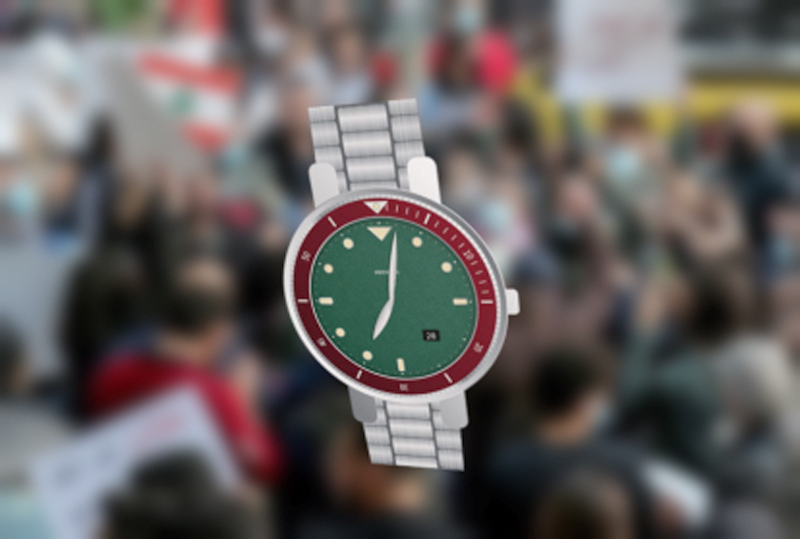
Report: 7:02
